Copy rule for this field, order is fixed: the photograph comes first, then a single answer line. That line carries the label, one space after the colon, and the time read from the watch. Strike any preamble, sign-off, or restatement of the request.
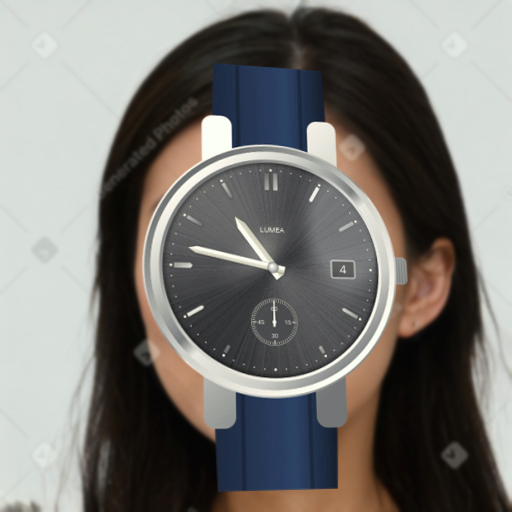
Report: 10:47
